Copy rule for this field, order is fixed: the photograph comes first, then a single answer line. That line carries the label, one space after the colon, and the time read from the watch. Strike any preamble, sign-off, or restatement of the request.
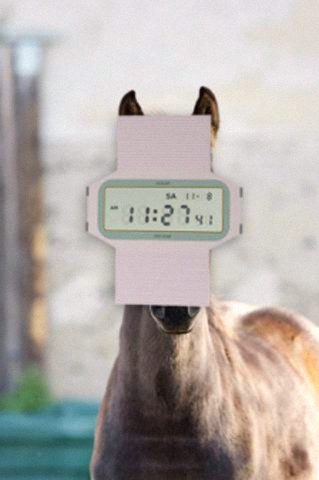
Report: 11:27:41
